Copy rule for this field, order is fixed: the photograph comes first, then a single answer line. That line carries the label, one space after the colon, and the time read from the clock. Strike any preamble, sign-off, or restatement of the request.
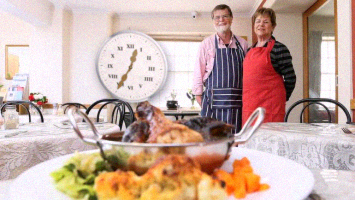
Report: 12:35
